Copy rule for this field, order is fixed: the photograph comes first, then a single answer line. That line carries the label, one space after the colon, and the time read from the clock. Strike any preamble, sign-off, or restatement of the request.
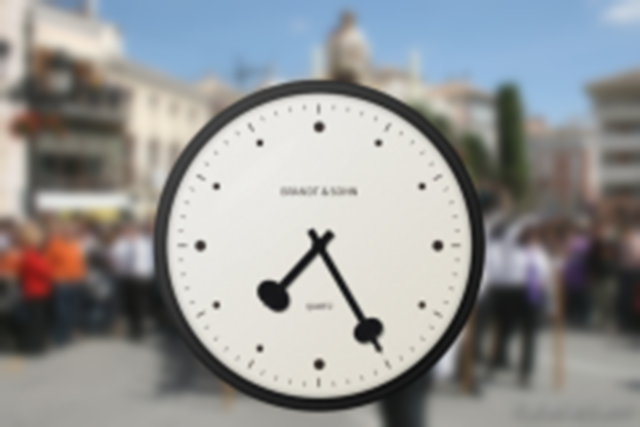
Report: 7:25
